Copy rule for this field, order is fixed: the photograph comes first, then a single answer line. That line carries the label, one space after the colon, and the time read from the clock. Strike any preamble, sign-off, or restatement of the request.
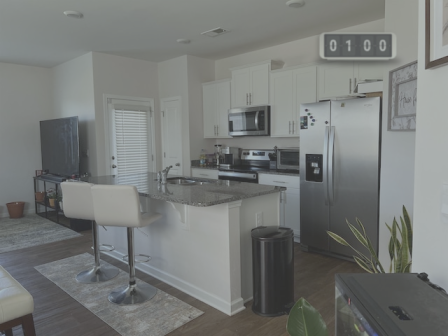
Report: 1:00
